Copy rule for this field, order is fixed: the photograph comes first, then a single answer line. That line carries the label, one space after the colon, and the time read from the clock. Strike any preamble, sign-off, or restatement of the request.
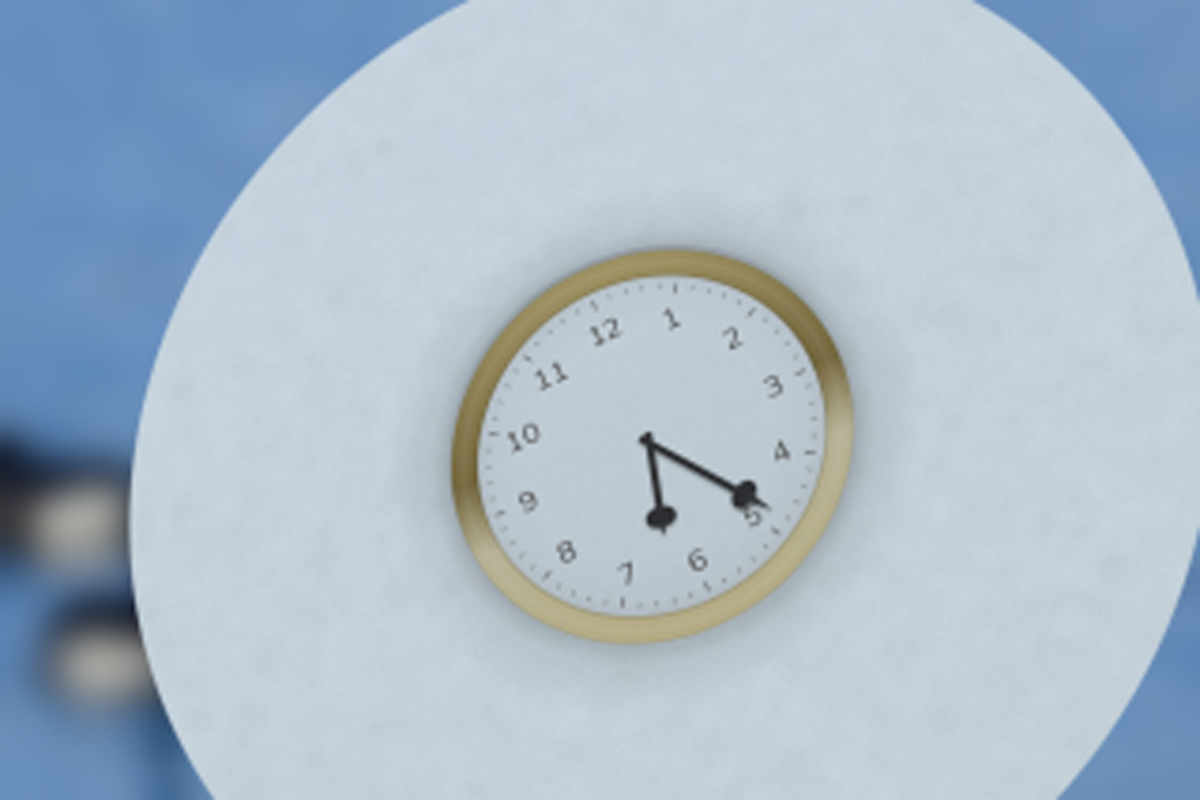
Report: 6:24
